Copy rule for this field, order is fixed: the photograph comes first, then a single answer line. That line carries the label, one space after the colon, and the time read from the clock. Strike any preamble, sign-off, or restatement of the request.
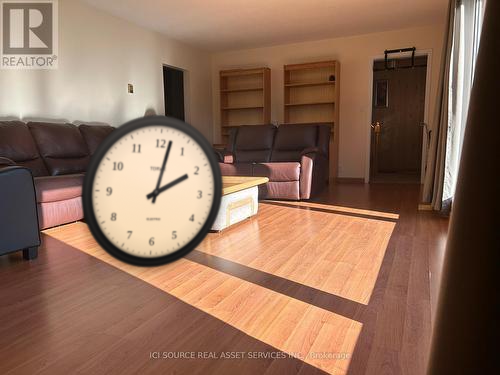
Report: 2:02
